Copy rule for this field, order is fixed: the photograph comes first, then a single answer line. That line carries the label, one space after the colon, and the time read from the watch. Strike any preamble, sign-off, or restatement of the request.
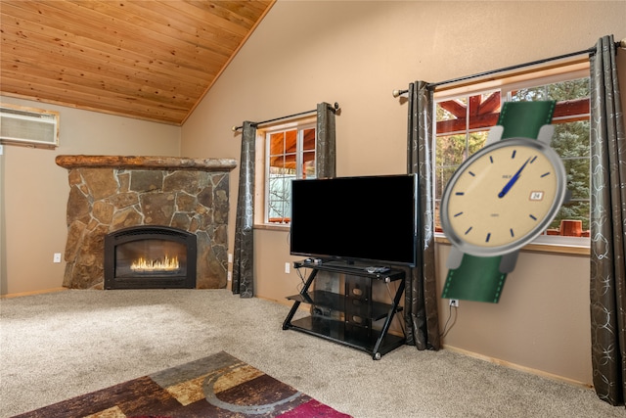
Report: 1:04
